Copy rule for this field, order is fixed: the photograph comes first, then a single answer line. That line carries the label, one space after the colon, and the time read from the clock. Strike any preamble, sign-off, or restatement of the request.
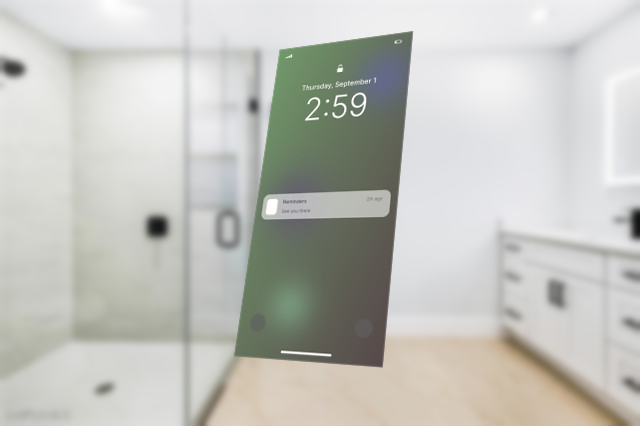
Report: 2:59
